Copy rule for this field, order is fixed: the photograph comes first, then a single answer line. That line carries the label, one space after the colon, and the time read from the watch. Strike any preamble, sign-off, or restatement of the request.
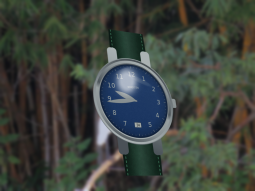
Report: 9:44
